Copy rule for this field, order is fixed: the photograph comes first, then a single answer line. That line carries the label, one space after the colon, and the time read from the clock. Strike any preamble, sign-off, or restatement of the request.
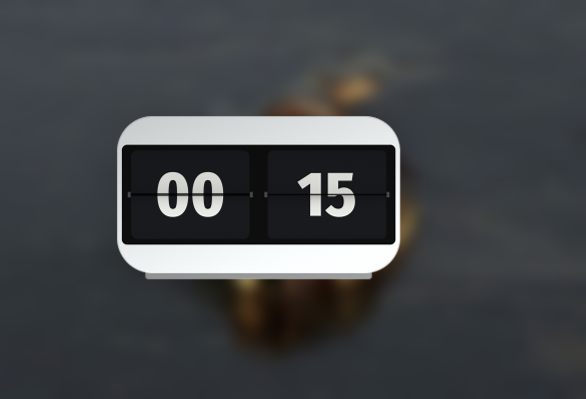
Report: 0:15
